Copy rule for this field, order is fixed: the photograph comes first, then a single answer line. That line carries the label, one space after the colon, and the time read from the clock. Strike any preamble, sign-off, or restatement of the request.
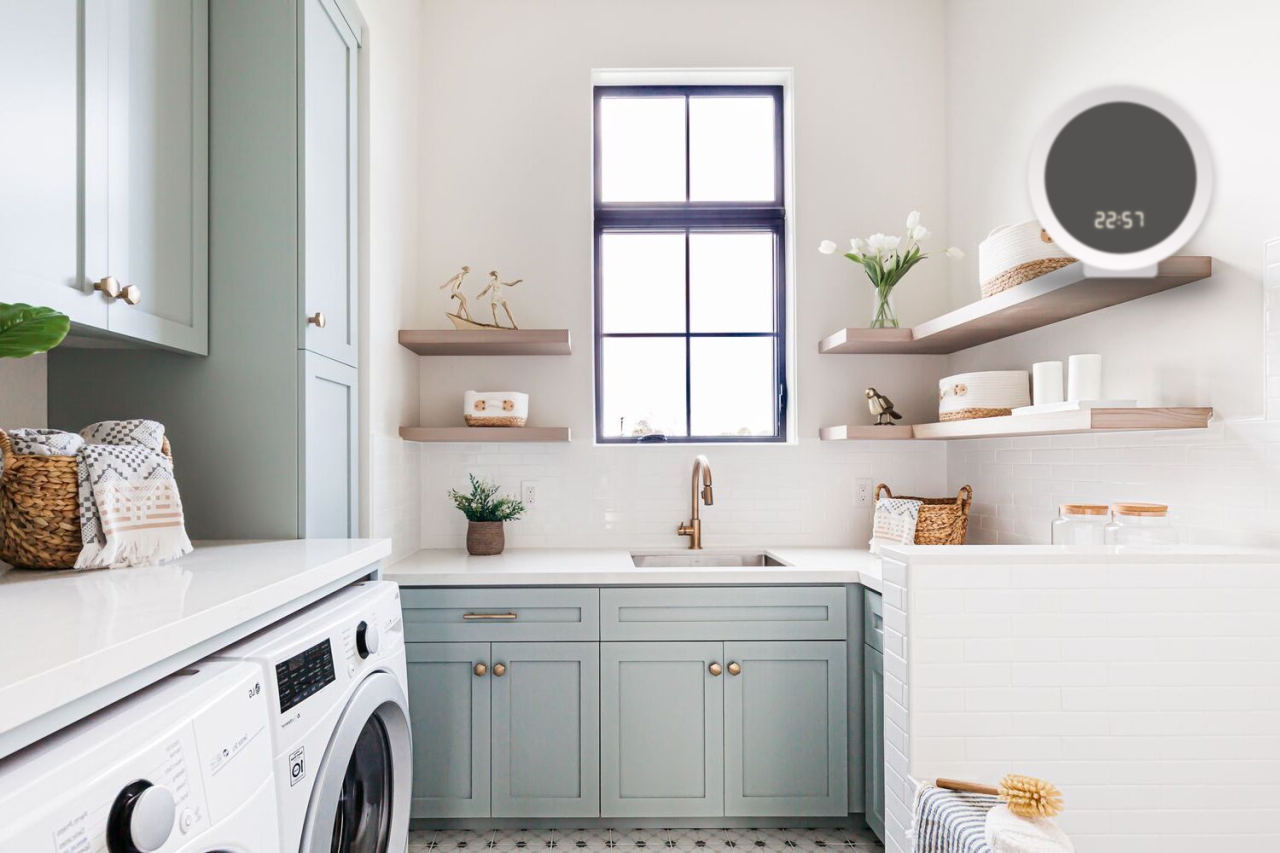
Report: 22:57
